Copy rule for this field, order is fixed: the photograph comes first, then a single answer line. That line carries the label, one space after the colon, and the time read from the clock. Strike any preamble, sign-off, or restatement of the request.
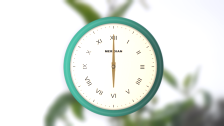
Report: 6:00
